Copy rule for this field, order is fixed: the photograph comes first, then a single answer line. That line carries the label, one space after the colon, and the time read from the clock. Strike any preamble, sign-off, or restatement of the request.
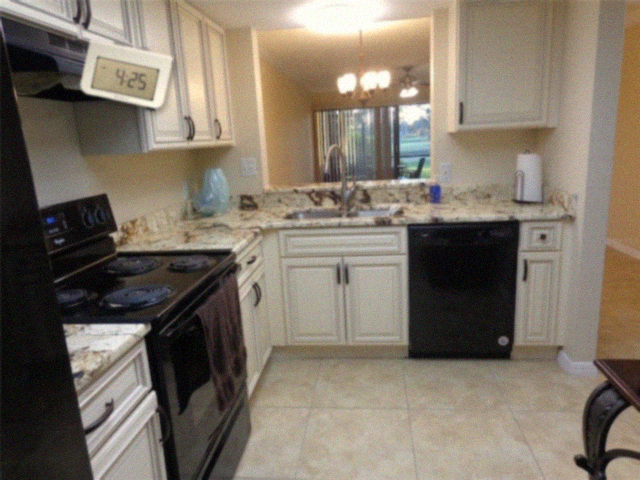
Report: 4:25
